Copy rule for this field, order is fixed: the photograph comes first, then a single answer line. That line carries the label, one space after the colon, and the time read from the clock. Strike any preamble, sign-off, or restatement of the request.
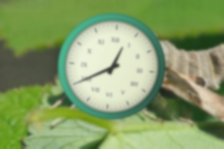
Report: 12:40
